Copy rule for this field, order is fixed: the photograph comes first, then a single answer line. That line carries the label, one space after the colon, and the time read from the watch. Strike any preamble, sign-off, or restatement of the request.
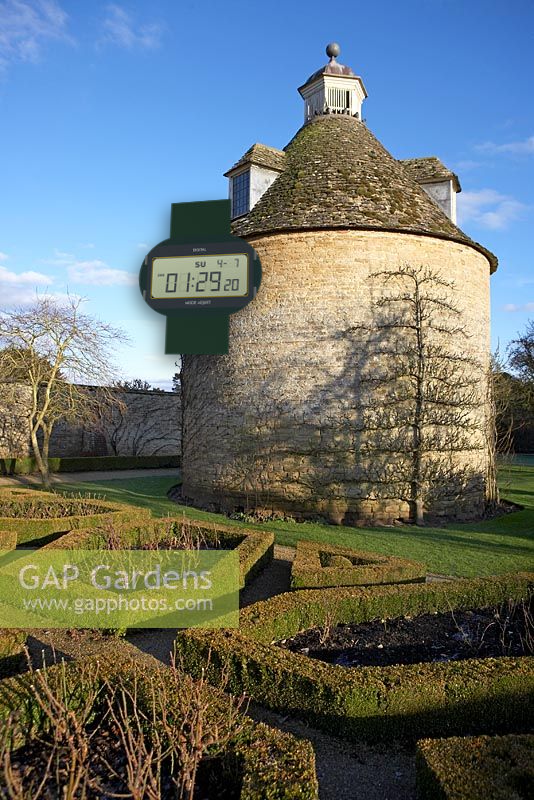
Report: 1:29:20
